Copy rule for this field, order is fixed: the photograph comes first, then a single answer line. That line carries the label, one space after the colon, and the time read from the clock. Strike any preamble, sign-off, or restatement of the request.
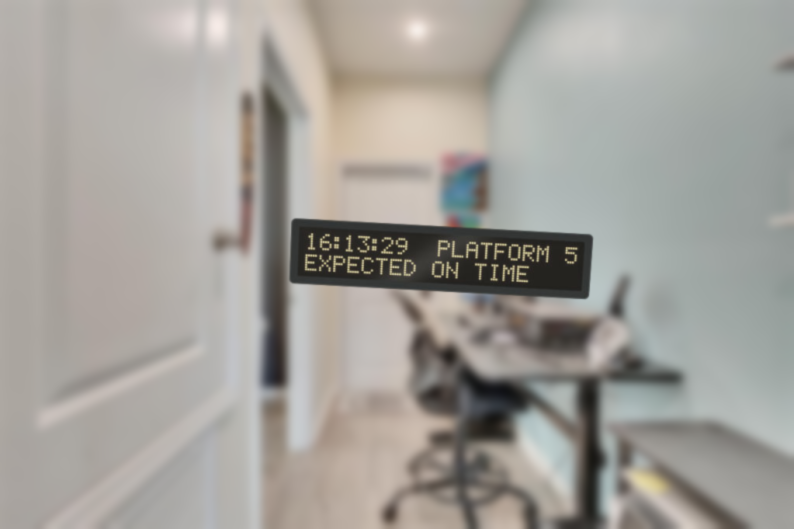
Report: 16:13:29
